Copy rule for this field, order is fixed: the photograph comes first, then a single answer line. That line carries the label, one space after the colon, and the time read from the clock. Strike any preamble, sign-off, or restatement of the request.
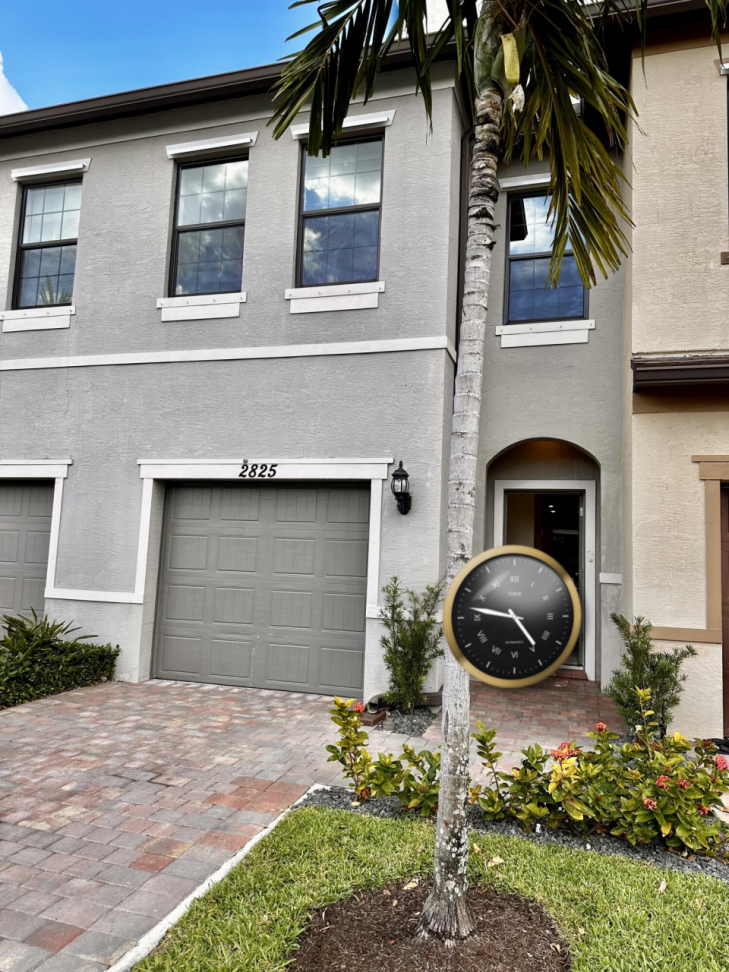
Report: 4:47
